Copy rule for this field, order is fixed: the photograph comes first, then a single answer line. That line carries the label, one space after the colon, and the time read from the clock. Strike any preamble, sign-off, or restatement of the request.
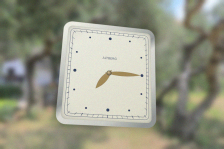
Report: 7:15
